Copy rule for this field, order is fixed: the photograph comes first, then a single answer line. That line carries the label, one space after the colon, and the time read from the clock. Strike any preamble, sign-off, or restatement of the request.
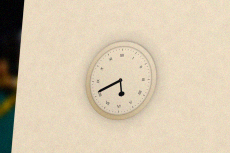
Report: 5:41
